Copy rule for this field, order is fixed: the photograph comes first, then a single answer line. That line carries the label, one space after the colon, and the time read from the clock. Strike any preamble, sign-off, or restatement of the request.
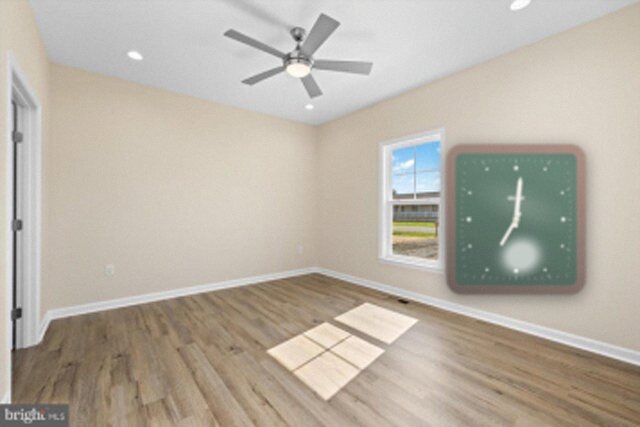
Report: 7:01
